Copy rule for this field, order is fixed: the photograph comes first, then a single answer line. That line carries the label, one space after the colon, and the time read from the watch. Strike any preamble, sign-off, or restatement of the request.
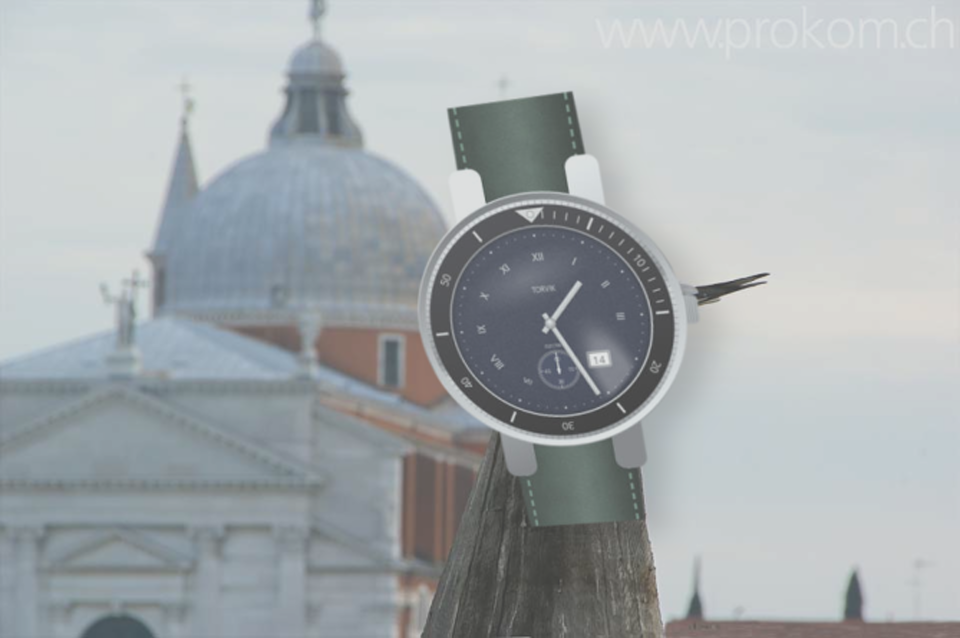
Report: 1:26
